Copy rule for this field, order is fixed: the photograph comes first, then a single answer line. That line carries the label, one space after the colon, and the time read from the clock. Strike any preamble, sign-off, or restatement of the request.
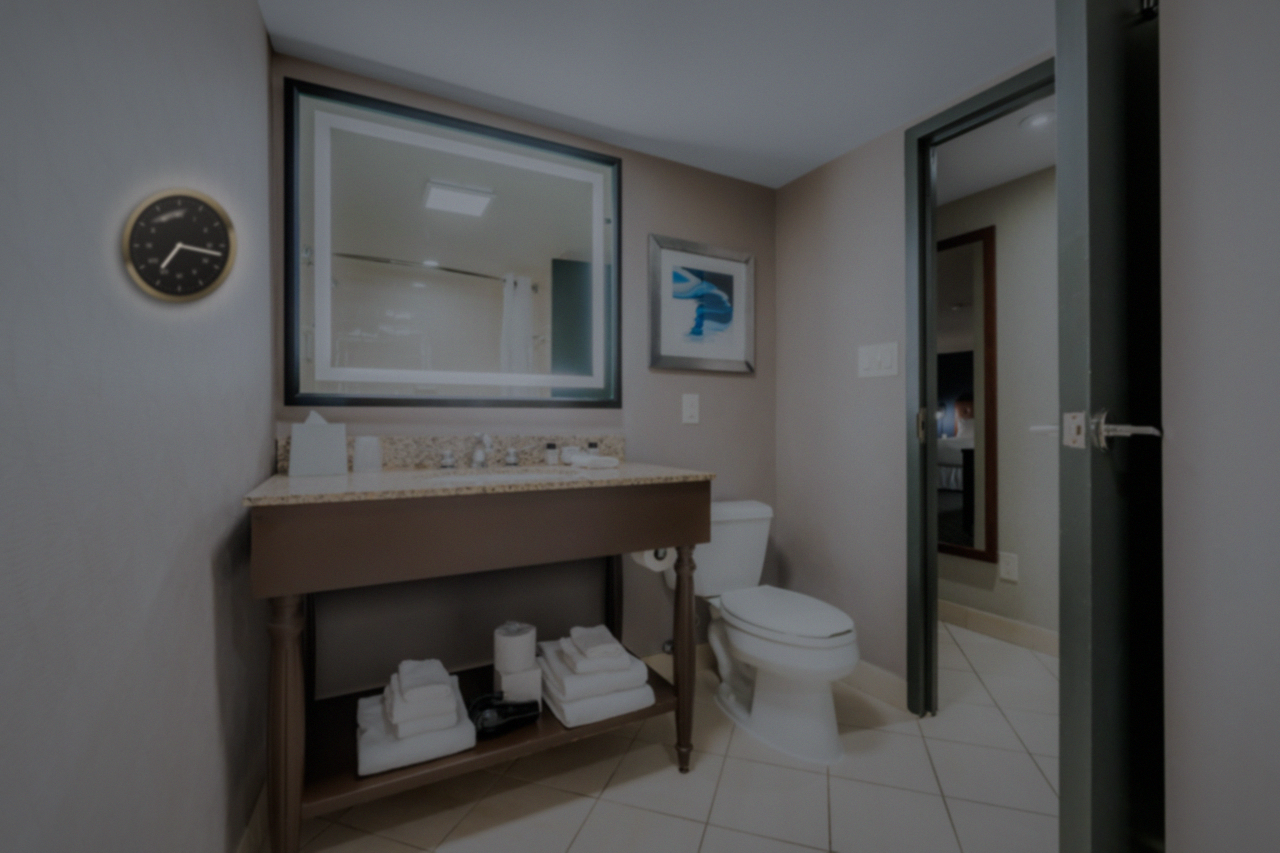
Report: 7:17
